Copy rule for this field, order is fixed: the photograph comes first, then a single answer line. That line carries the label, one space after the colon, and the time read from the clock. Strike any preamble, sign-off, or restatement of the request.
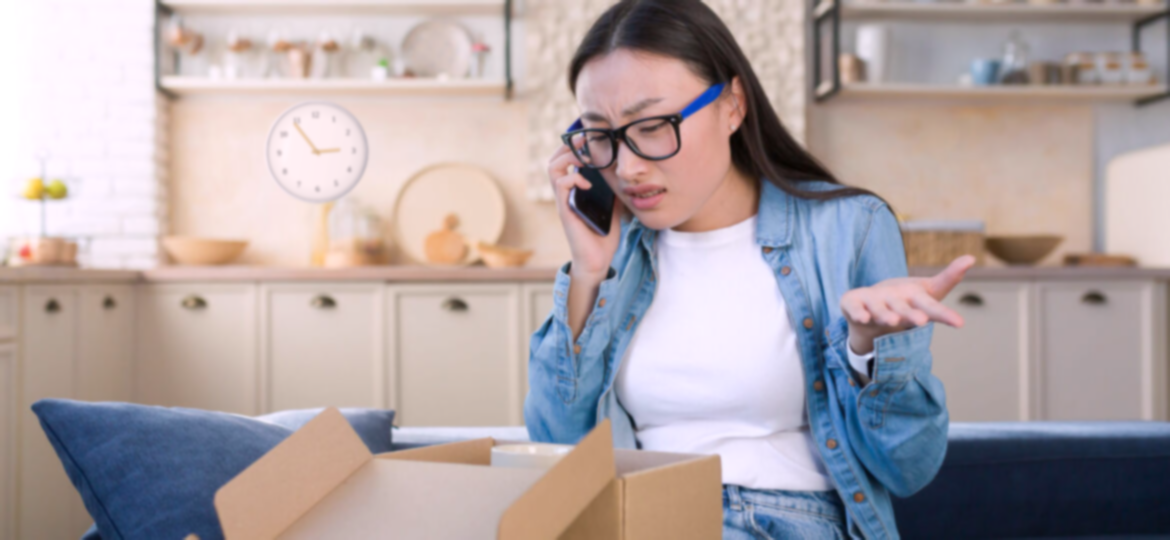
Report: 2:54
